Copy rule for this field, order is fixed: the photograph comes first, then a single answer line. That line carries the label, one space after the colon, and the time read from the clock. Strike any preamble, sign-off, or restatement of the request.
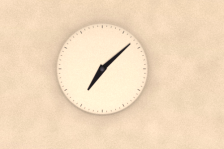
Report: 7:08
